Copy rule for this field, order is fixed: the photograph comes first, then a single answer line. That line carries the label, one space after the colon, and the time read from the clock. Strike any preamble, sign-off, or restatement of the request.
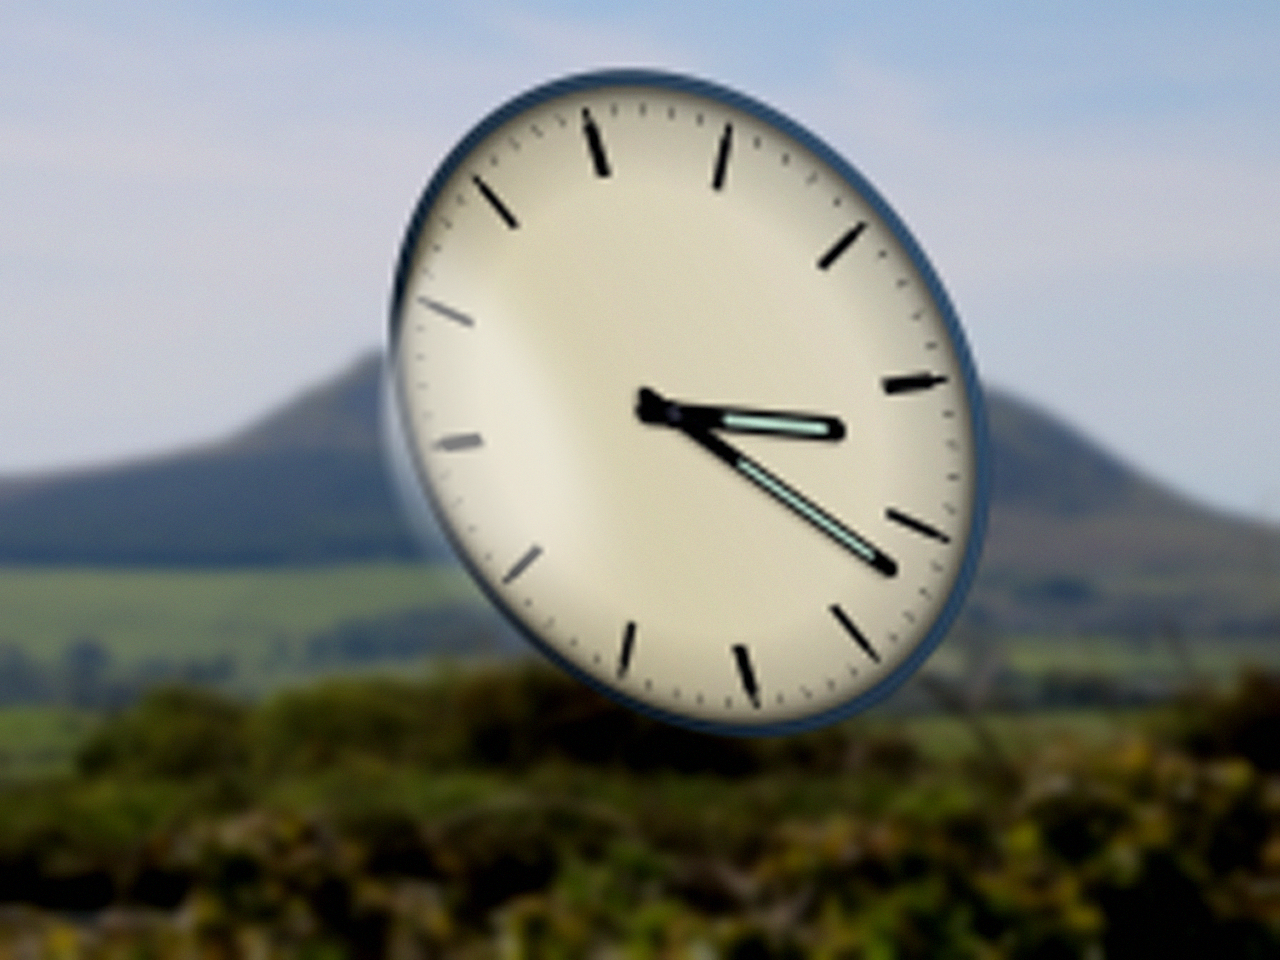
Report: 3:22
